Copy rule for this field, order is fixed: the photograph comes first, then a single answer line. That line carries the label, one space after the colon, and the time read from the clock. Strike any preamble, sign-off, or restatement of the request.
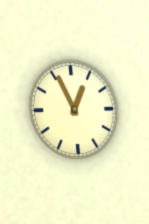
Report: 12:56
